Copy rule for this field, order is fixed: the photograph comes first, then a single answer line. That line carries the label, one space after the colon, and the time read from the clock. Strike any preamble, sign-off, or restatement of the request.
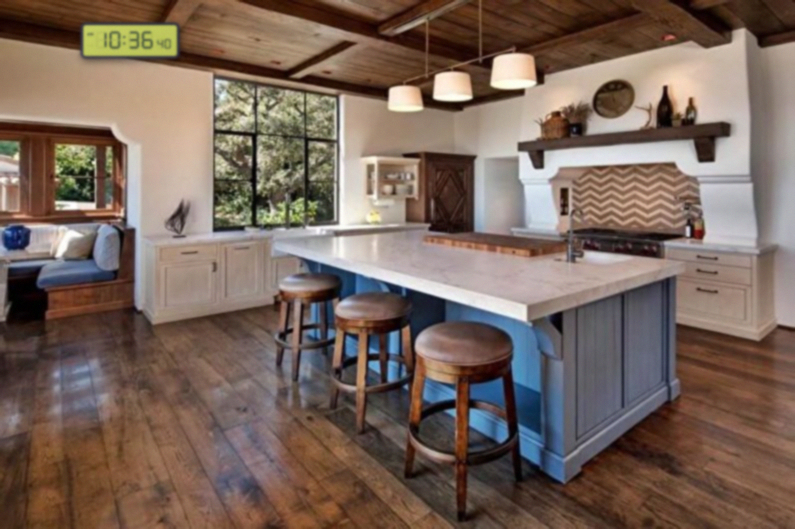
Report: 10:36
